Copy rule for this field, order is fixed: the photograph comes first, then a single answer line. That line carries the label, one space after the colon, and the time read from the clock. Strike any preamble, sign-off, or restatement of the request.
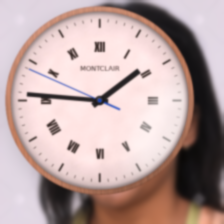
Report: 1:45:49
